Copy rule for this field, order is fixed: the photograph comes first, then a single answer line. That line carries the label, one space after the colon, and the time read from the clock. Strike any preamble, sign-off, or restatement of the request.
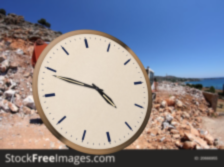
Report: 4:49
